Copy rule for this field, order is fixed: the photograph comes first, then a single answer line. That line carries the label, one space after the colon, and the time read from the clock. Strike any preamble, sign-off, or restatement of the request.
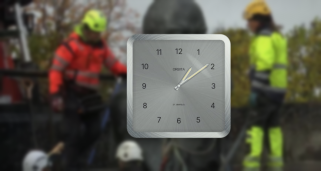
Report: 1:09
